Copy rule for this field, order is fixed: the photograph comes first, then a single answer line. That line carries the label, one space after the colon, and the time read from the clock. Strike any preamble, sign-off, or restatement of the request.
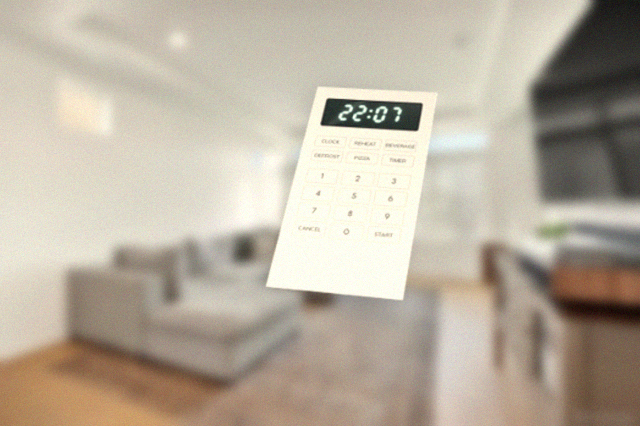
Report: 22:07
